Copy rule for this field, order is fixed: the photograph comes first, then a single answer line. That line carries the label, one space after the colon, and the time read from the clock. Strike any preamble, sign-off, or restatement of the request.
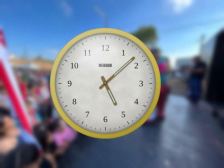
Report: 5:08
